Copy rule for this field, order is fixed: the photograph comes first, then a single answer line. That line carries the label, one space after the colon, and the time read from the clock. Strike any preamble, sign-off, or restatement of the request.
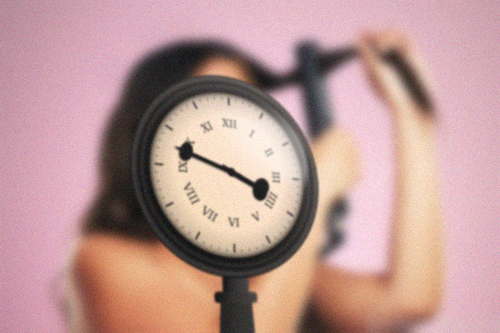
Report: 3:48
